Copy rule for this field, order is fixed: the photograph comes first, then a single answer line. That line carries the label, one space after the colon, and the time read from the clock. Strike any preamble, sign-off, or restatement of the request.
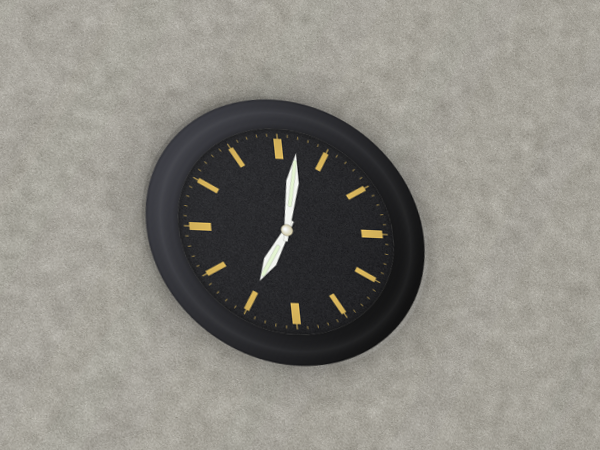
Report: 7:02
